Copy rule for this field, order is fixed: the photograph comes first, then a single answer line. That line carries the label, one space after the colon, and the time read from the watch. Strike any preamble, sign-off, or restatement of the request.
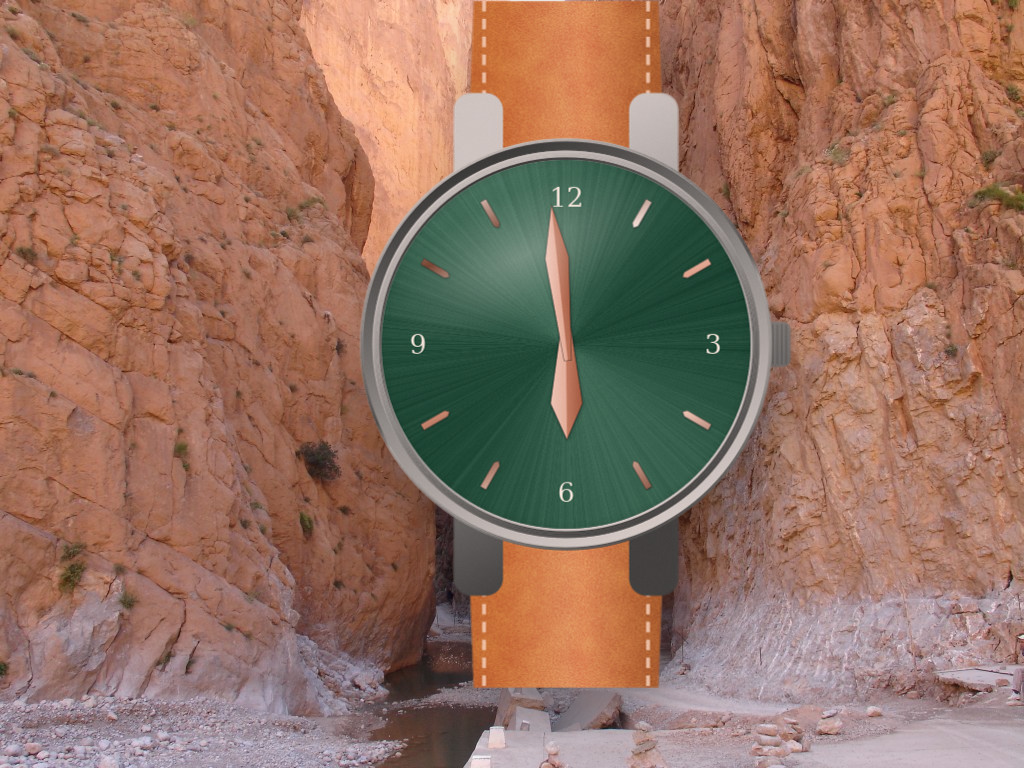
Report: 5:59
